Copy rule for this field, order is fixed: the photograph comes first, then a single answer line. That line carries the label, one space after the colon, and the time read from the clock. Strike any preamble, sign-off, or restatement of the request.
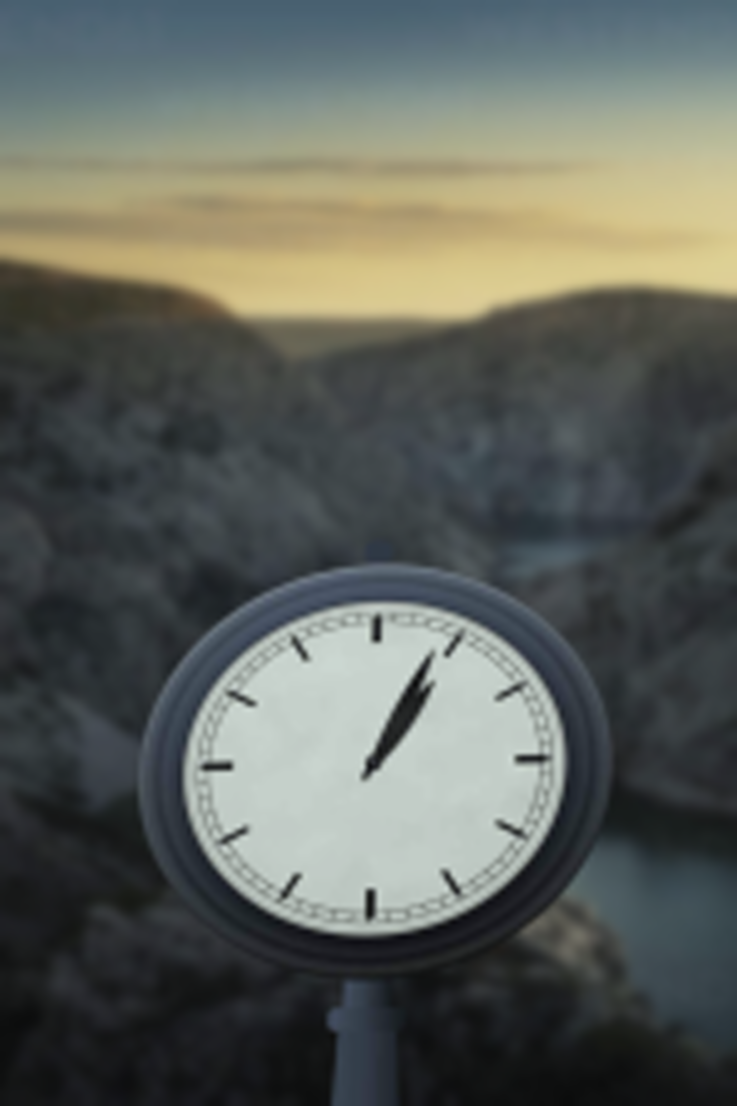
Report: 1:04
